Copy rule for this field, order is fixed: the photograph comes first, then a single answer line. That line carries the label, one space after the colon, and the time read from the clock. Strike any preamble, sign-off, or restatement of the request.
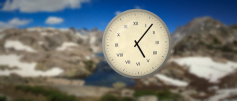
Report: 5:07
